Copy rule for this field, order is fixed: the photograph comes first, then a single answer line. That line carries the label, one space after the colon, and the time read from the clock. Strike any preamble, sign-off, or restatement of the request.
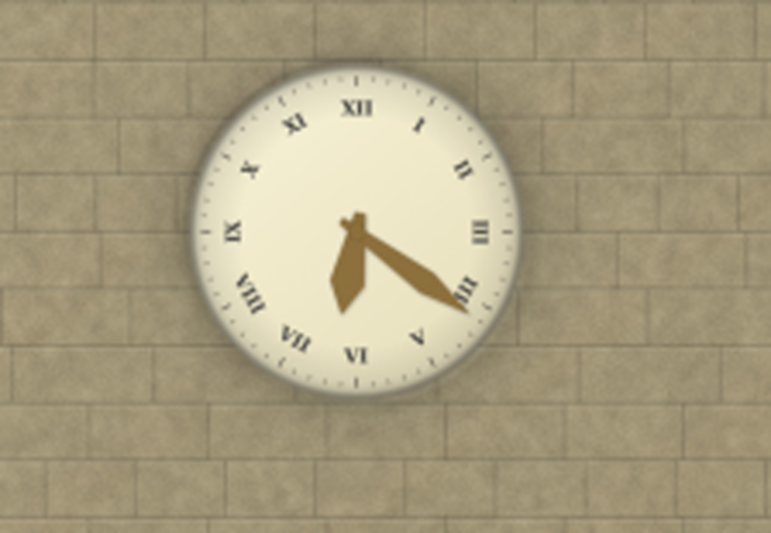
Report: 6:21
